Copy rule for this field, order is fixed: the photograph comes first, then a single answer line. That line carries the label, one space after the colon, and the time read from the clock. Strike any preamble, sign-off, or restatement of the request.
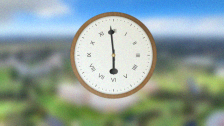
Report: 5:59
